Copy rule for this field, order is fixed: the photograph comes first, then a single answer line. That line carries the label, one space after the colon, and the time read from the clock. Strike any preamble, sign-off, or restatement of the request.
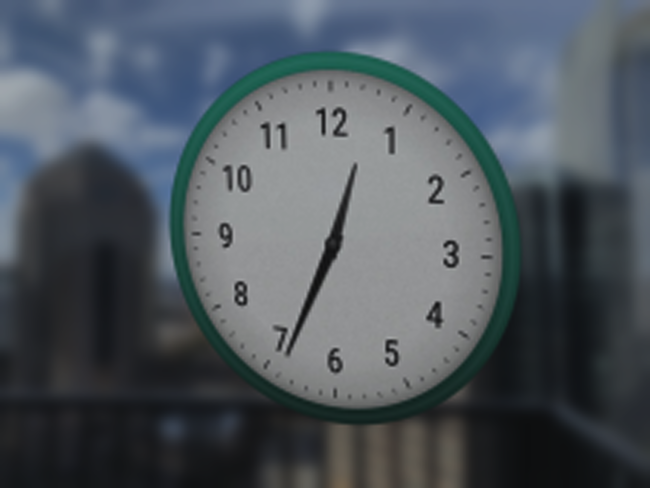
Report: 12:34
